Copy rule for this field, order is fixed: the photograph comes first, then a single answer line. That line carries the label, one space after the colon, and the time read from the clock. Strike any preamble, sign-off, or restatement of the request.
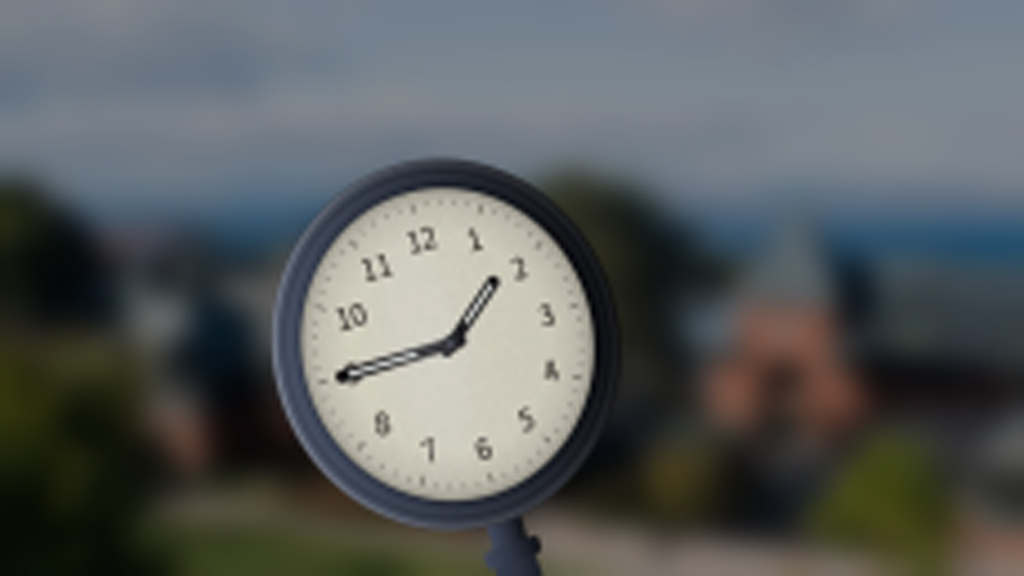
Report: 1:45
